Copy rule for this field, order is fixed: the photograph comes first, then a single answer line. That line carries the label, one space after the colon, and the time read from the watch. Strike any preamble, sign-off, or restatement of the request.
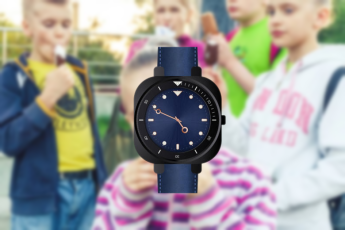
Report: 4:49
